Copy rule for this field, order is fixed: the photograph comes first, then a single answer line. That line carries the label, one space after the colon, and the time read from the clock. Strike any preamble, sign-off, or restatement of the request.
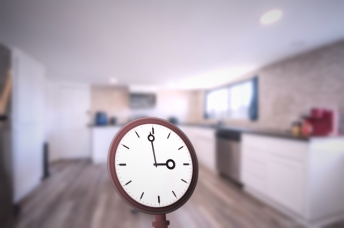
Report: 2:59
